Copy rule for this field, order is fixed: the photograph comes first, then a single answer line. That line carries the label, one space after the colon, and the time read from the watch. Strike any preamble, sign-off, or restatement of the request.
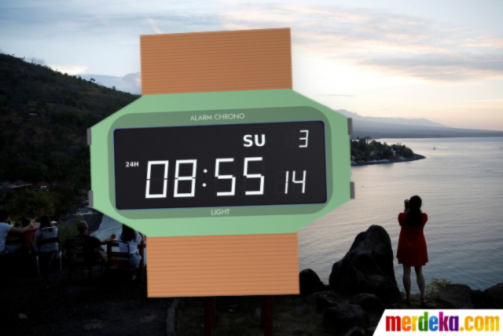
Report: 8:55:14
